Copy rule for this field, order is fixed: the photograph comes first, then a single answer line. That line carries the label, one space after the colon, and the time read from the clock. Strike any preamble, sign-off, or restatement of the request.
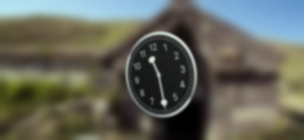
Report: 11:30
